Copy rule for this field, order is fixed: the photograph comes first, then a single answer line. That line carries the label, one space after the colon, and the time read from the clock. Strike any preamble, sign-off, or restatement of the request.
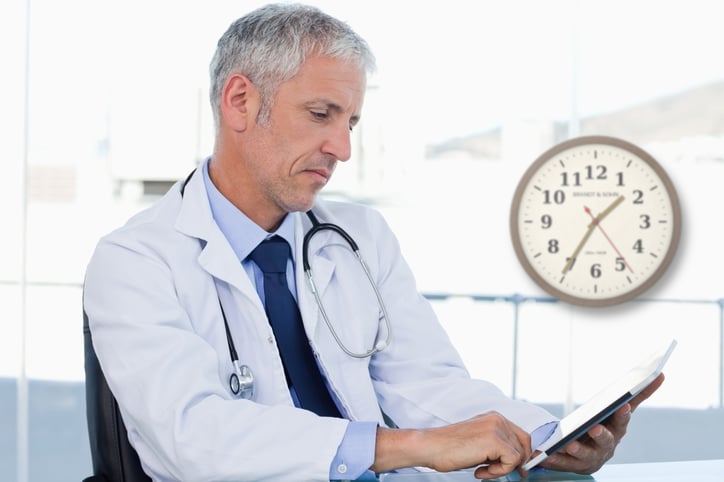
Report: 1:35:24
